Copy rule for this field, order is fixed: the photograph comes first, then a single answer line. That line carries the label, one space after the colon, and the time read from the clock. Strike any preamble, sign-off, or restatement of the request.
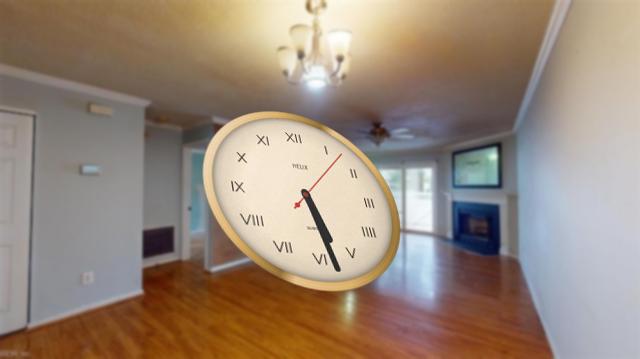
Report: 5:28:07
